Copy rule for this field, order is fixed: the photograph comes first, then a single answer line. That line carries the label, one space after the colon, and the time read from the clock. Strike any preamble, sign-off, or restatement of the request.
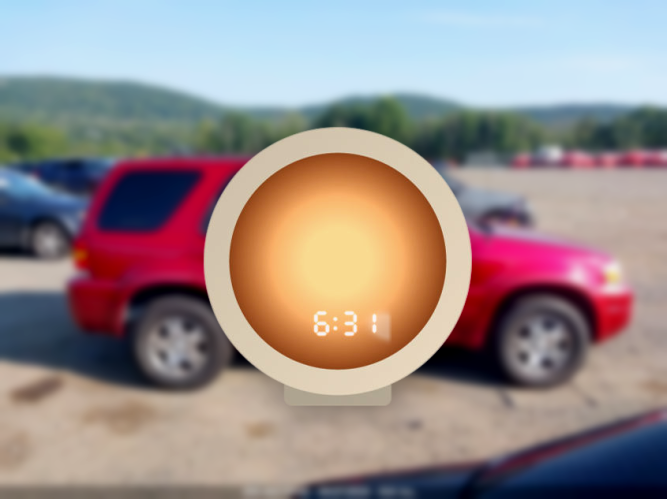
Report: 6:31
